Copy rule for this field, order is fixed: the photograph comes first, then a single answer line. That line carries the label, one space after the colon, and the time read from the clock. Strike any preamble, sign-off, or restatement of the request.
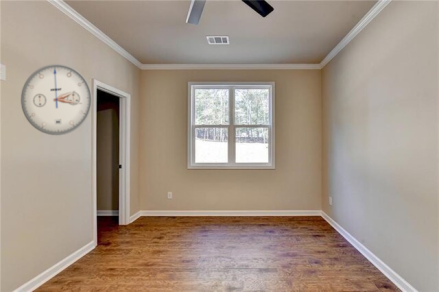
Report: 2:17
